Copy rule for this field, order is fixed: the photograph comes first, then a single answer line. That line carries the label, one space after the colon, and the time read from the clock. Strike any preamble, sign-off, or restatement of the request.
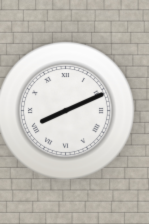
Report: 8:11
